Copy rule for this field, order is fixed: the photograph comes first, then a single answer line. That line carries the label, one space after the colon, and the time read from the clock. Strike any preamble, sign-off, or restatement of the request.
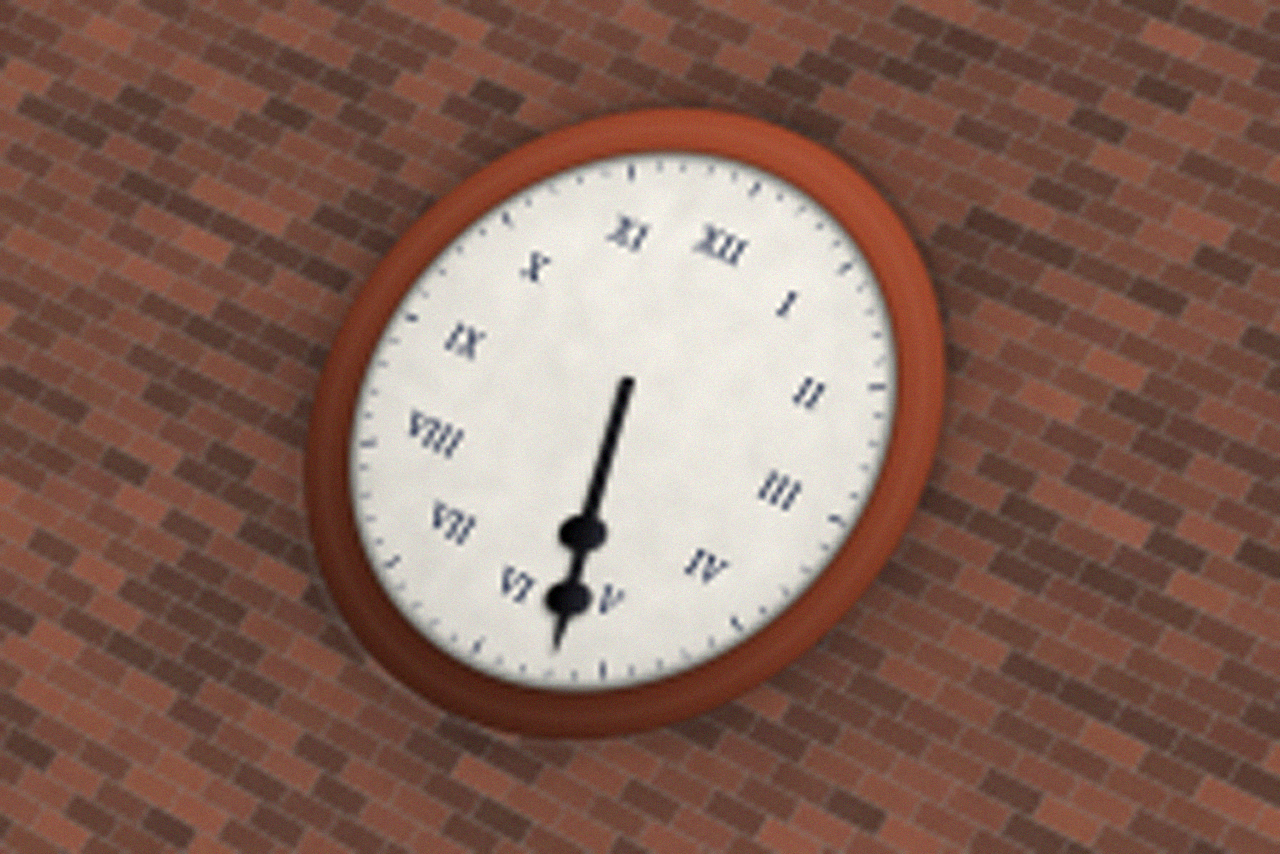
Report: 5:27
